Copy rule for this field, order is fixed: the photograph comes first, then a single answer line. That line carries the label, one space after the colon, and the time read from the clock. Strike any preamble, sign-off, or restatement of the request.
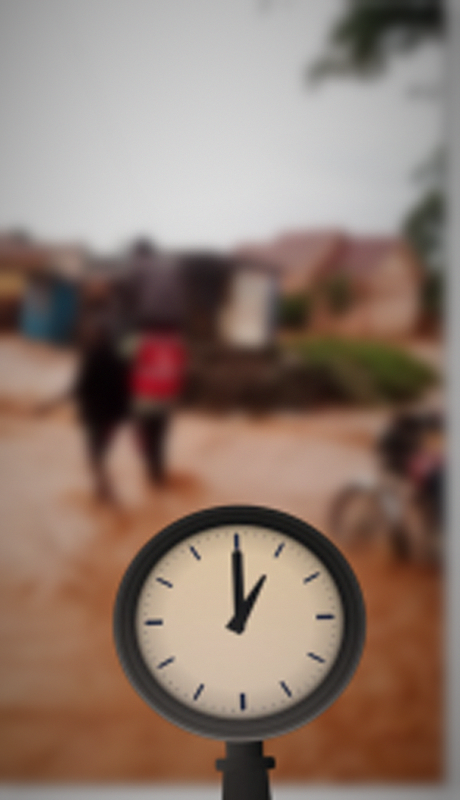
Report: 1:00
